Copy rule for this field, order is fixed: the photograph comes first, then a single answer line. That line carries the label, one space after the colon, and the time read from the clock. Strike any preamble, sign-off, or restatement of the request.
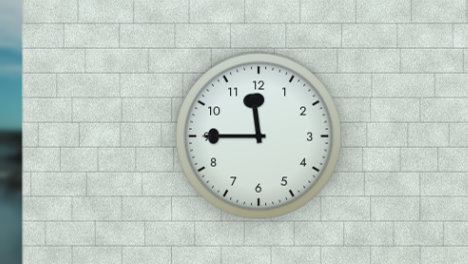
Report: 11:45
